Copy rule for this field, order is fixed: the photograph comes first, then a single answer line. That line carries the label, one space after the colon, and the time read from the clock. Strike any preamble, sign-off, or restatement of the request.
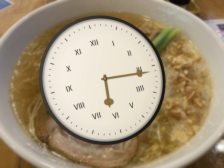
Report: 6:16
